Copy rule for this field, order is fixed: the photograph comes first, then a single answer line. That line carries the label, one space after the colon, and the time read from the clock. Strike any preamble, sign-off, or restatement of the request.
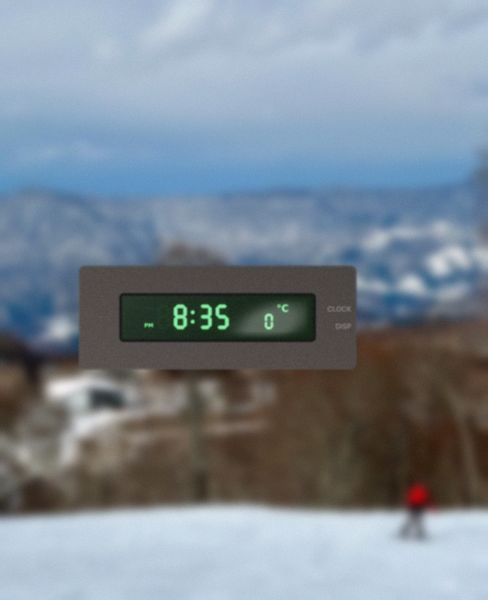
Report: 8:35
